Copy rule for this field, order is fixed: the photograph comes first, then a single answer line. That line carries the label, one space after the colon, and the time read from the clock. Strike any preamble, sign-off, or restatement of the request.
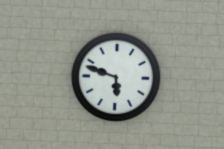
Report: 5:48
